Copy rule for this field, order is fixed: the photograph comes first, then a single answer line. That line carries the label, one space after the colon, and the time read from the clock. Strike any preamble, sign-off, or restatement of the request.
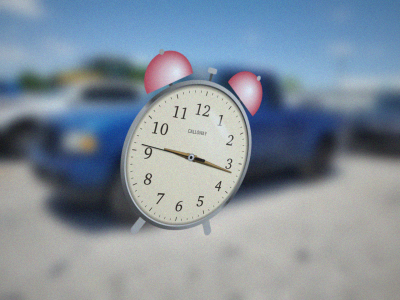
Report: 9:16:46
